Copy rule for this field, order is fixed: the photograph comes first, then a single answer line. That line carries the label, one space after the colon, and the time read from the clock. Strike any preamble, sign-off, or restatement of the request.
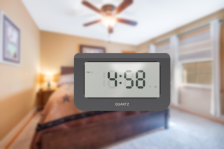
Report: 4:58
